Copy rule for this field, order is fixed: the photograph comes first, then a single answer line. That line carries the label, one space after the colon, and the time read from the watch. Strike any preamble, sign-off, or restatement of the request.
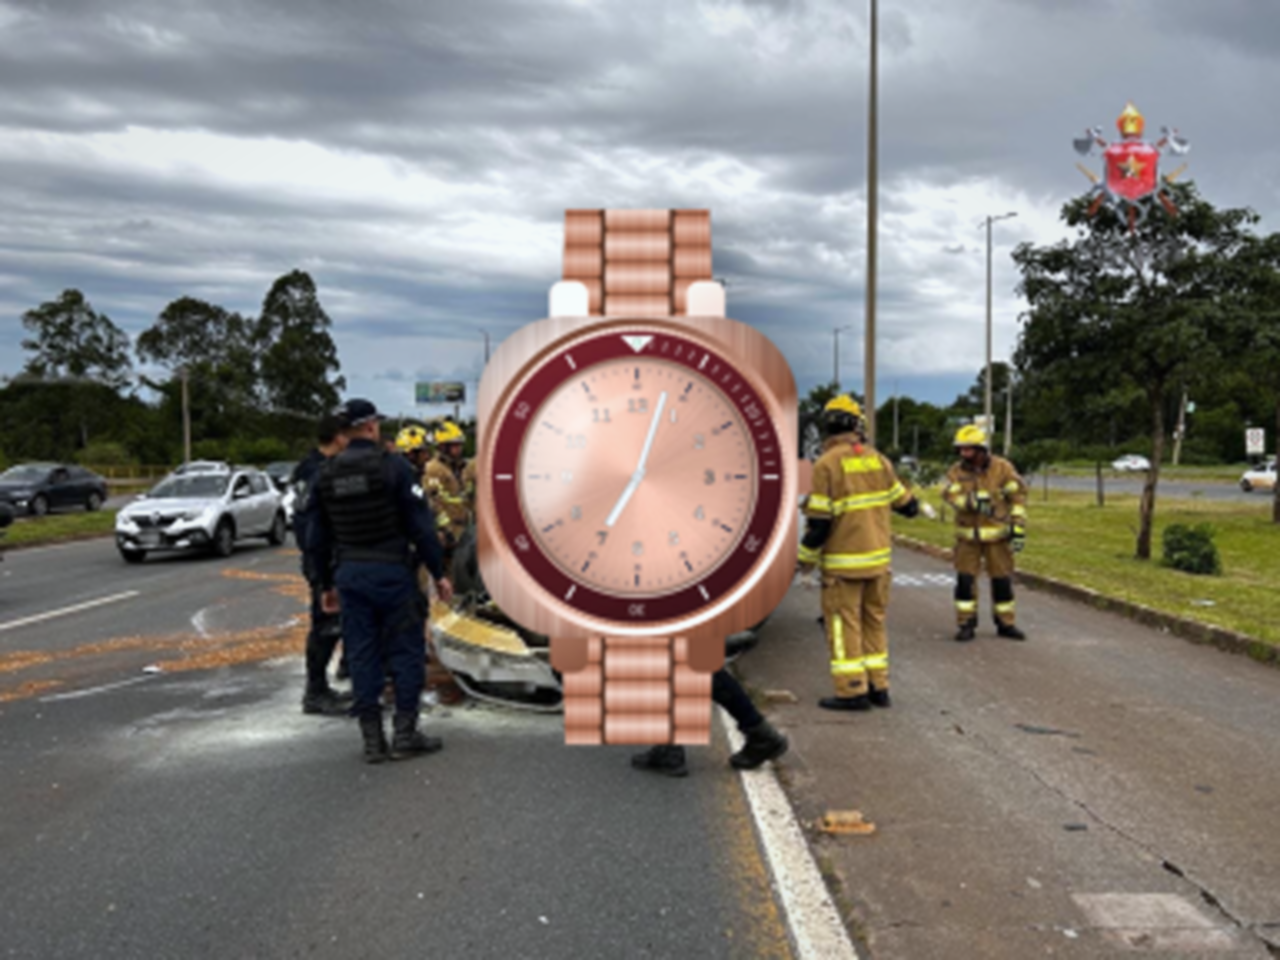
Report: 7:03
